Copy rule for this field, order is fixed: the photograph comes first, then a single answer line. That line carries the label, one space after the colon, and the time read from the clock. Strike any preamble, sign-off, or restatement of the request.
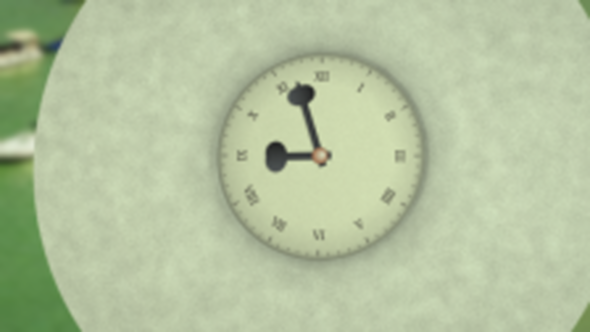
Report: 8:57
